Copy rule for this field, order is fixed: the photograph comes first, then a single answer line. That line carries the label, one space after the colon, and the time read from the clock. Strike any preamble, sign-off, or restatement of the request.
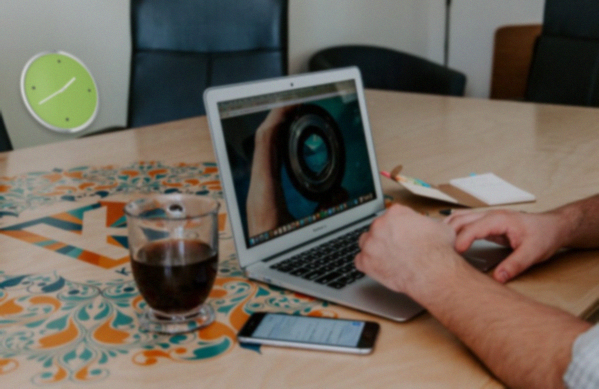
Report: 1:40
